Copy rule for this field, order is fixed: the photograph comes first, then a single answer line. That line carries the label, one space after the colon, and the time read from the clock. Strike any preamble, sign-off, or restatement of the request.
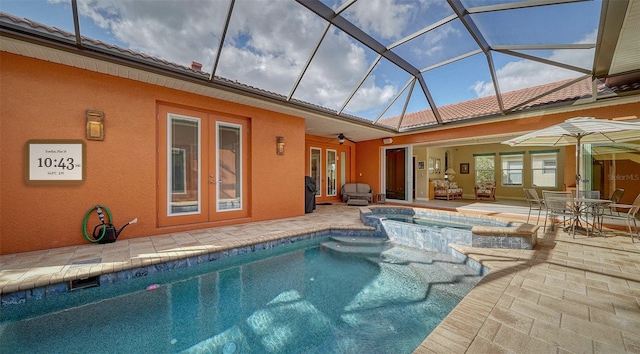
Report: 10:43
